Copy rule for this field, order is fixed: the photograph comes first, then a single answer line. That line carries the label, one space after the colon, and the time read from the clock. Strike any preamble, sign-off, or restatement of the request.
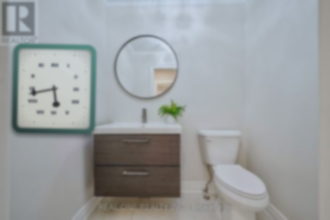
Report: 5:43
